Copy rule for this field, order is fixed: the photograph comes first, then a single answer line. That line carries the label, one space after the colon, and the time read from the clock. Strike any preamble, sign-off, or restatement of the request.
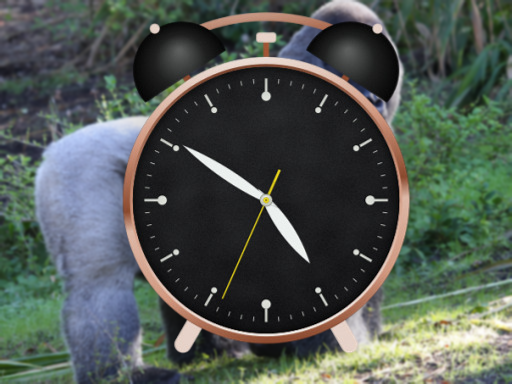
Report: 4:50:34
